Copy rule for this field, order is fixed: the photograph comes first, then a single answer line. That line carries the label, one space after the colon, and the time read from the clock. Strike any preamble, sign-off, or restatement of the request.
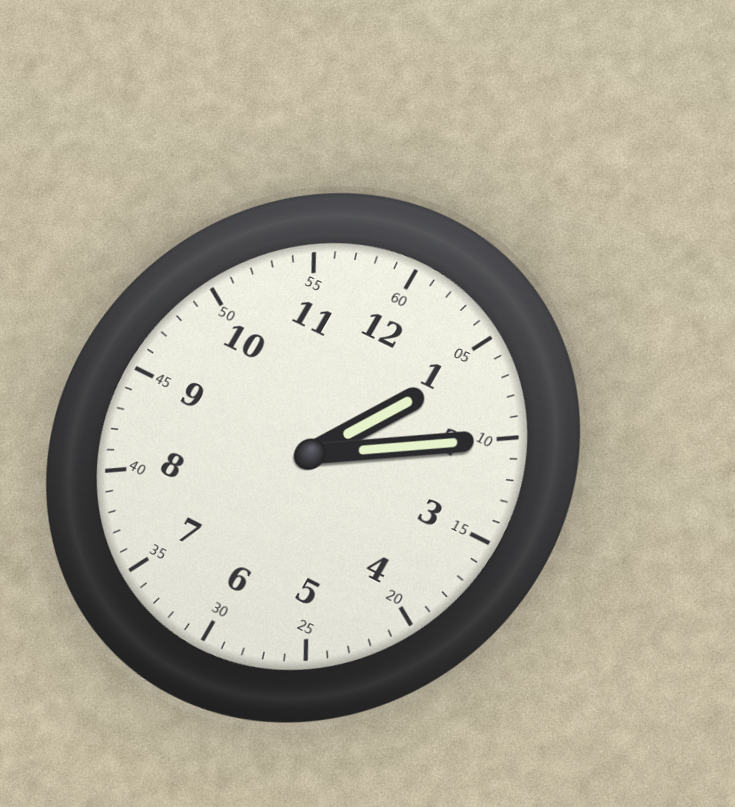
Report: 1:10
